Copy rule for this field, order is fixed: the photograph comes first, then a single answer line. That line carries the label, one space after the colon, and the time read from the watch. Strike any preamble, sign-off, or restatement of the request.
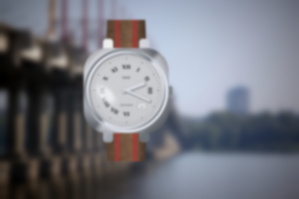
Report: 2:19
